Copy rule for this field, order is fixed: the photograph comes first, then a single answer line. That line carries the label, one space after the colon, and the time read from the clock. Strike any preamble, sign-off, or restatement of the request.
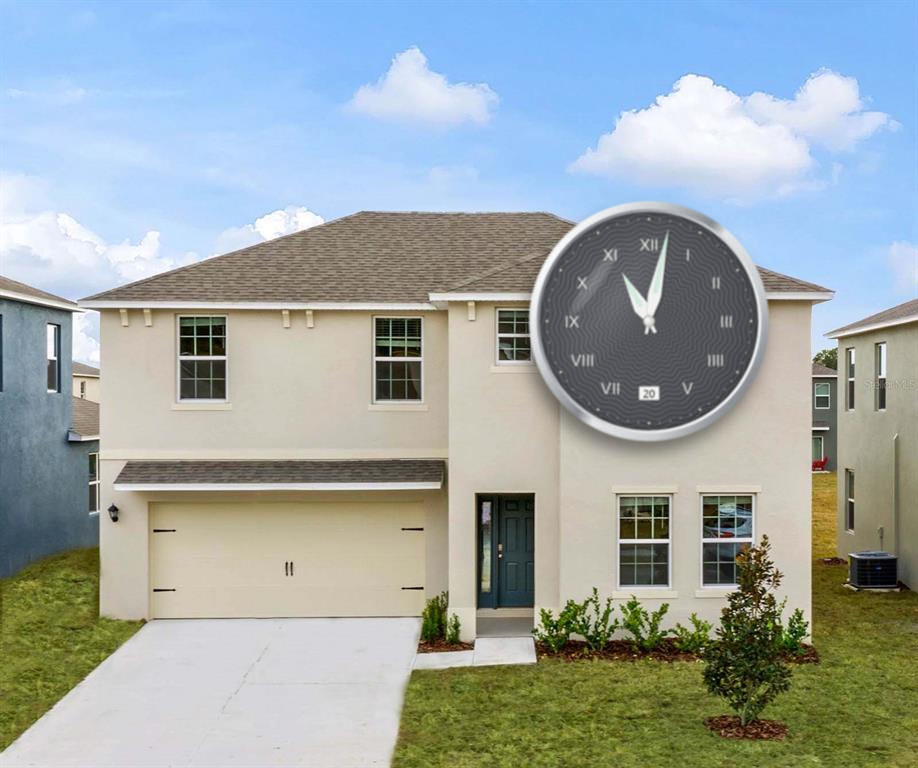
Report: 11:02
